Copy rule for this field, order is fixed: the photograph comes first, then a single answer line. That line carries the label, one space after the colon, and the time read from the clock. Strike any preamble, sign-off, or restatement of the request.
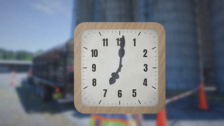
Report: 7:01
